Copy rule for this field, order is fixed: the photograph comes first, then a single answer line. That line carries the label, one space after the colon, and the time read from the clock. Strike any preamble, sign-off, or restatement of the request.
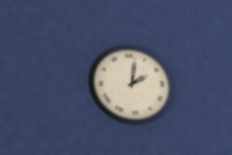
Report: 2:02
